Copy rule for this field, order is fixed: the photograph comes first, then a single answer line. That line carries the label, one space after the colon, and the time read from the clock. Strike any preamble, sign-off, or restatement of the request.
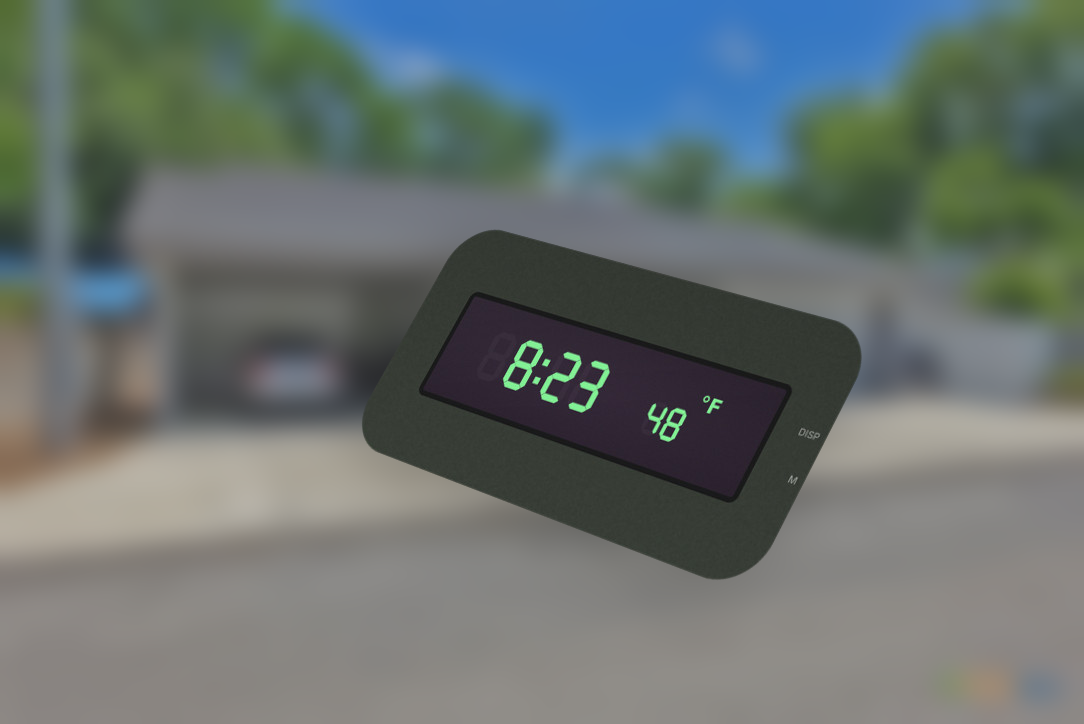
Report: 8:23
